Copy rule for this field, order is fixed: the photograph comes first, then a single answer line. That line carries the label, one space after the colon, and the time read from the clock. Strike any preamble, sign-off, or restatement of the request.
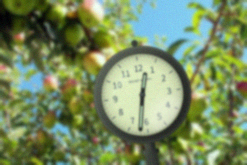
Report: 12:32
